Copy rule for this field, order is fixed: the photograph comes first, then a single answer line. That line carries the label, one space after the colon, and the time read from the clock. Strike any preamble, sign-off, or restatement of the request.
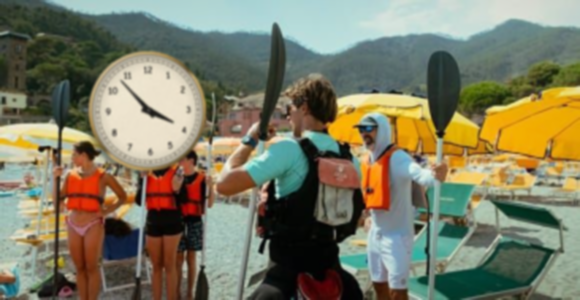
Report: 3:53
